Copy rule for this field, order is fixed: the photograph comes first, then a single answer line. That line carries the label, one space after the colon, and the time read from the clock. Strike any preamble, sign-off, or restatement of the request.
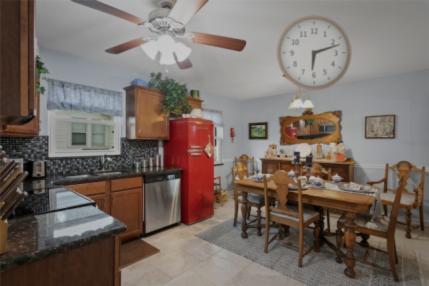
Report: 6:12
